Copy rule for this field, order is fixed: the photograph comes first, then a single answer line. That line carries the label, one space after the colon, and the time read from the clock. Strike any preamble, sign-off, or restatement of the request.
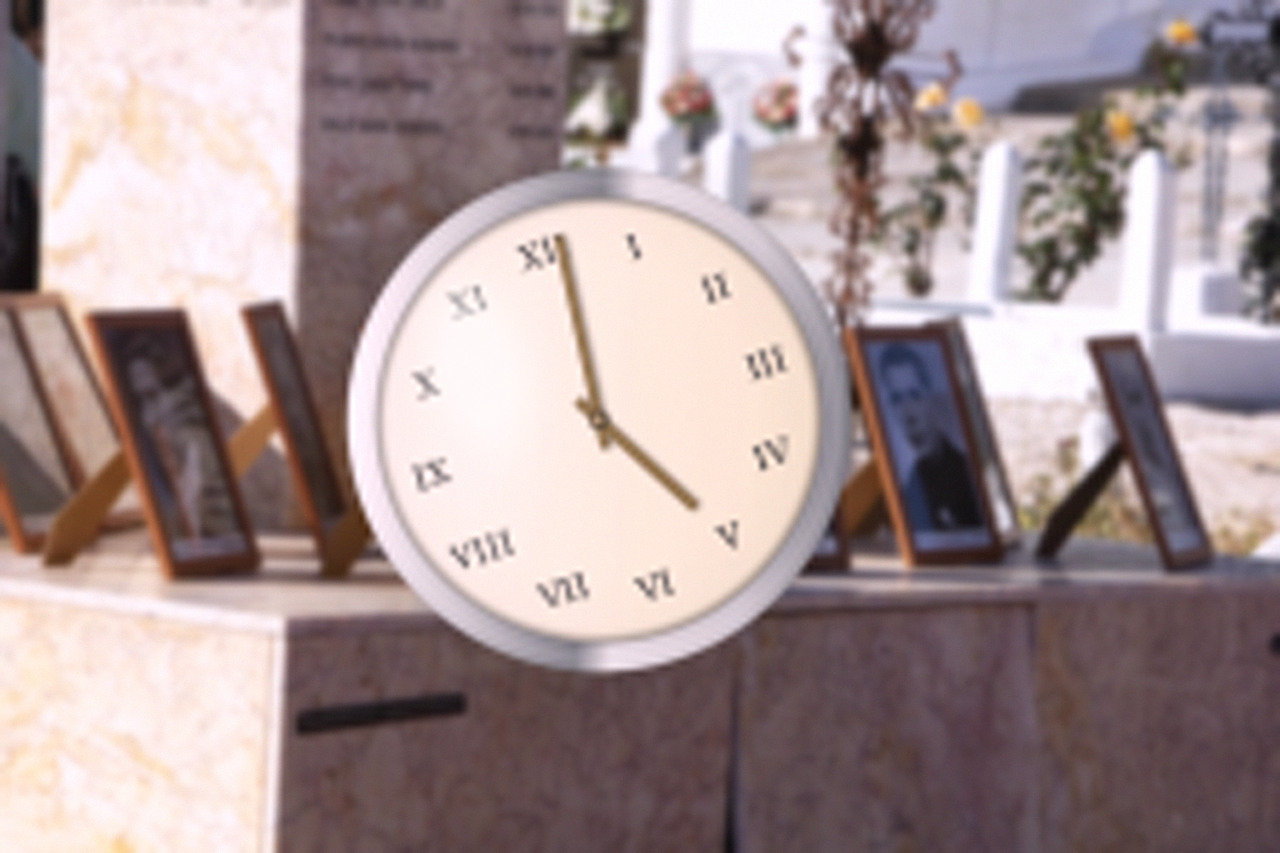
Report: 5:01
